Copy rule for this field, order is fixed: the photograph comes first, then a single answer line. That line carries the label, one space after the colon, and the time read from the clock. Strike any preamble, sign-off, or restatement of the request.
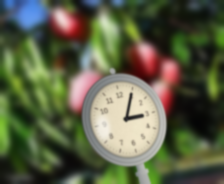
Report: 3:05
